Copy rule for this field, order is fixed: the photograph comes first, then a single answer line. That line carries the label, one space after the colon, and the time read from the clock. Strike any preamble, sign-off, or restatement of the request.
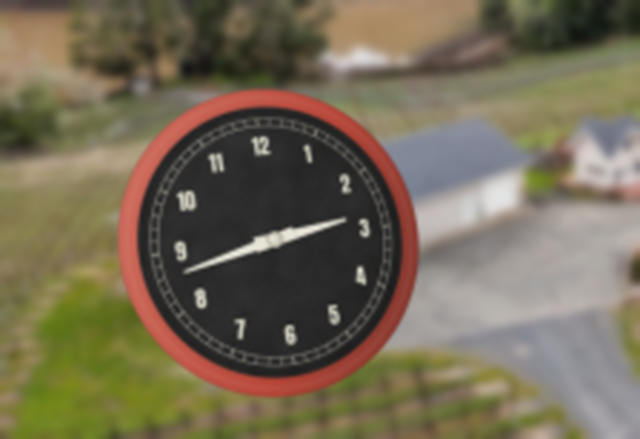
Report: 2:43
